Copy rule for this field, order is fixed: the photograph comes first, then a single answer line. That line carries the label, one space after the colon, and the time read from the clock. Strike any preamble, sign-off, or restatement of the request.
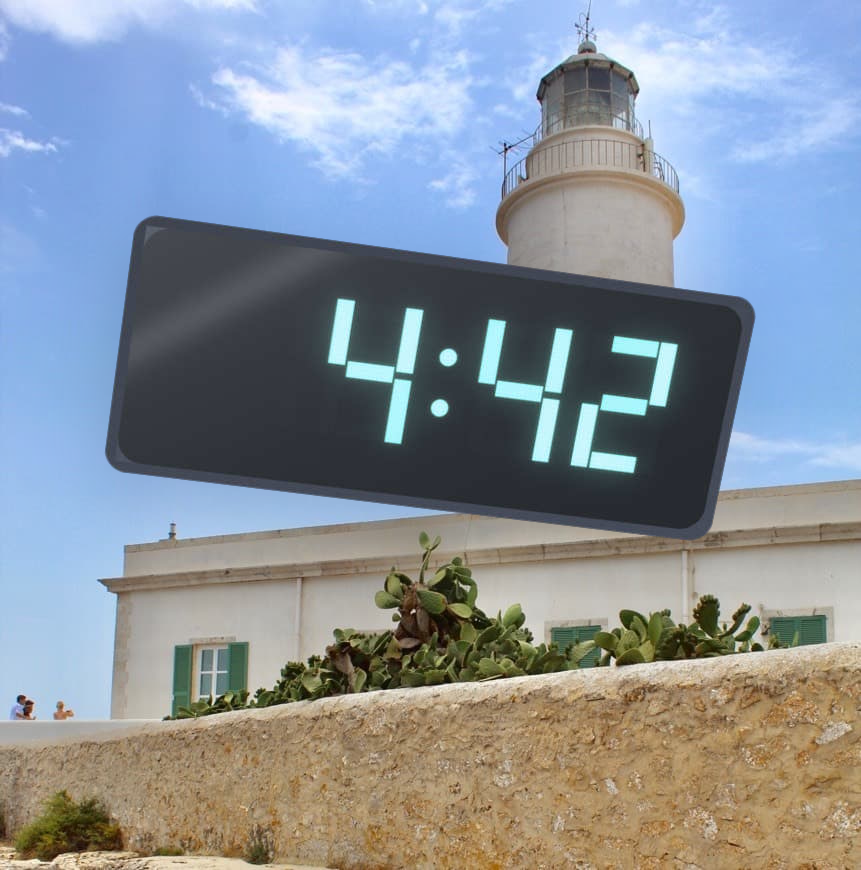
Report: 4:42
